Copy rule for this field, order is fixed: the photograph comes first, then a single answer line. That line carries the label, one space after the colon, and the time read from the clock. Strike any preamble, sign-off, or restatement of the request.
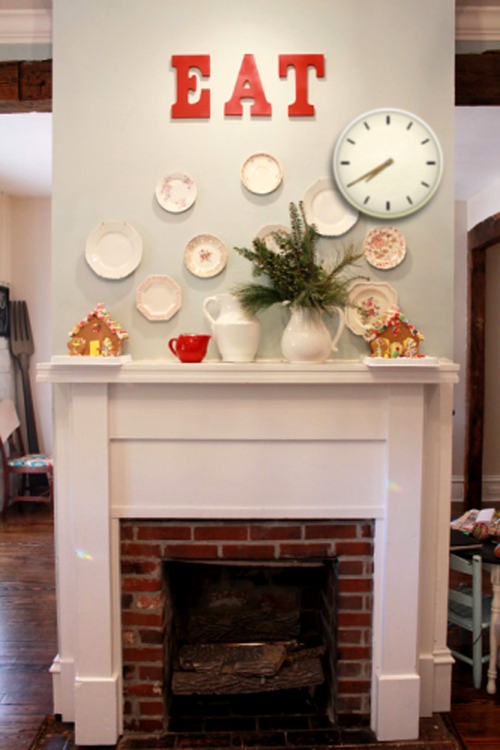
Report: 7:40
